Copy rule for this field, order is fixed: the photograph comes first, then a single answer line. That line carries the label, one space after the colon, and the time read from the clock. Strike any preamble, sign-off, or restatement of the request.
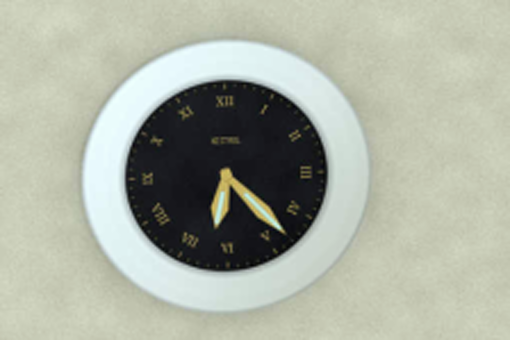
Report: 6:23
